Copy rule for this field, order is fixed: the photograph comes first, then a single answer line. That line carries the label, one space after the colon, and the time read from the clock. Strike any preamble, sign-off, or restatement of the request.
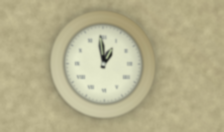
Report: 12:59
